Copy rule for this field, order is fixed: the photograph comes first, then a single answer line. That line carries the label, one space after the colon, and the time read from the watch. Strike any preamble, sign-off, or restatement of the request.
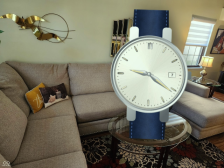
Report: 9:21
